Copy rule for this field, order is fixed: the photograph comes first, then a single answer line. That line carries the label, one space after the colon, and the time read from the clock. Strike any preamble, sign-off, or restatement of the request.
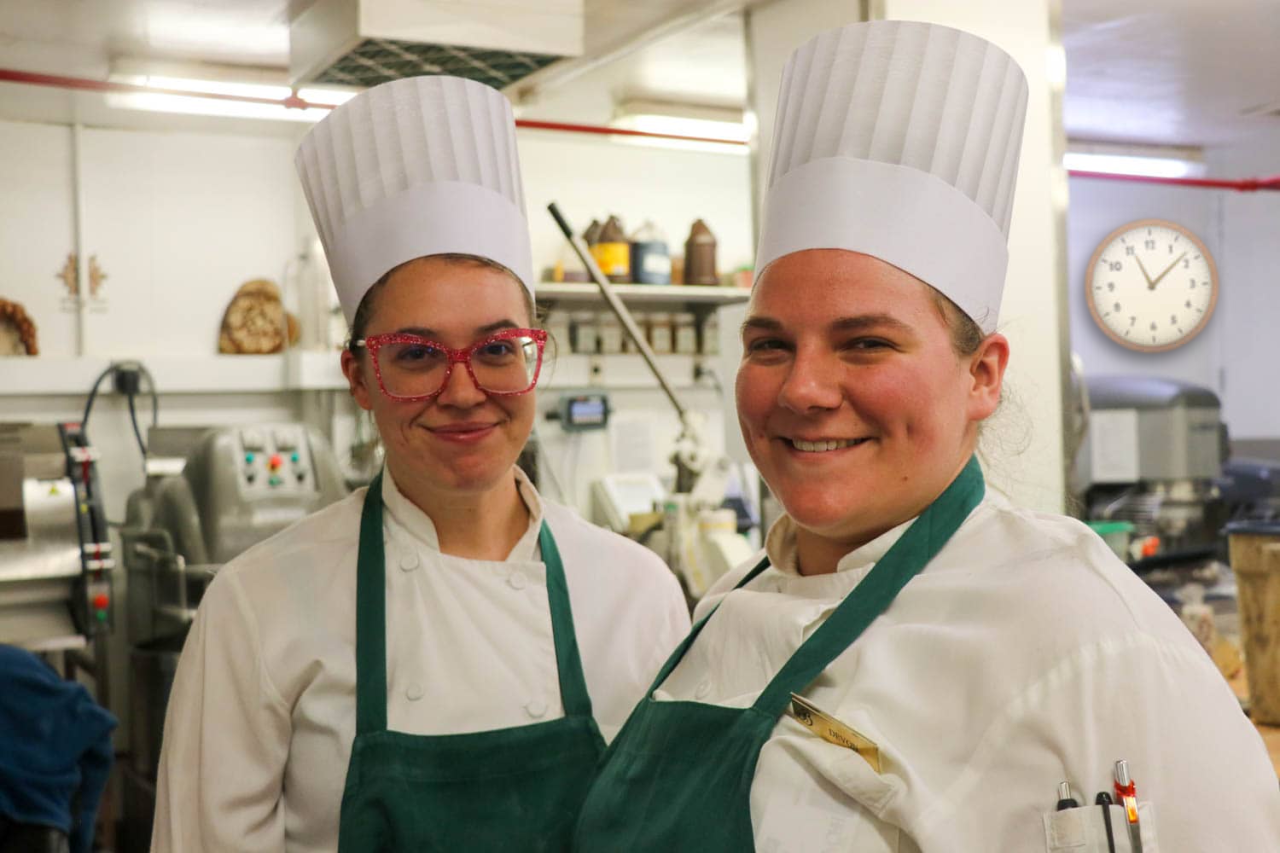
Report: 11:08
